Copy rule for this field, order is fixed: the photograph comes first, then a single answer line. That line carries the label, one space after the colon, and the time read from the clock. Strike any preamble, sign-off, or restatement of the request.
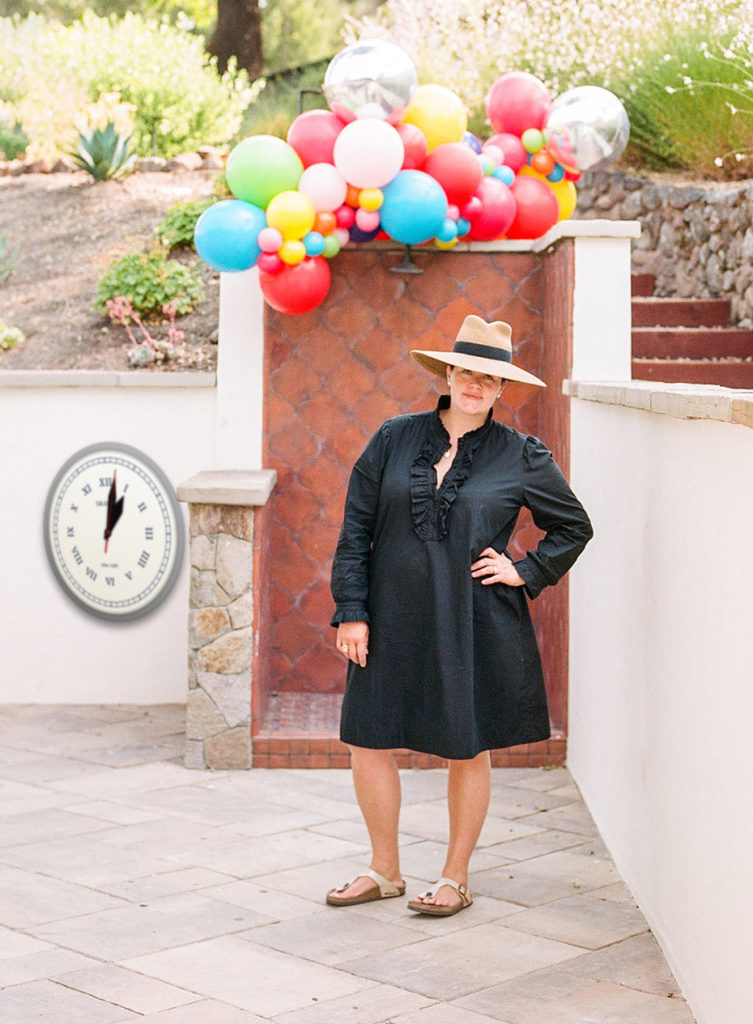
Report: 1:02:02
